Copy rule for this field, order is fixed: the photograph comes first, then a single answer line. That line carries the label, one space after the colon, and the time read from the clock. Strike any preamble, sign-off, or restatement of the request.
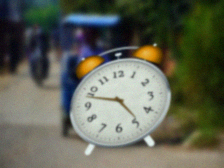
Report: 4:48
